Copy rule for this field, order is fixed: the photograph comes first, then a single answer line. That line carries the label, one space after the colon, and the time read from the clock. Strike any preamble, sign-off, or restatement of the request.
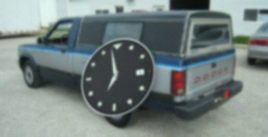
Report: 6:58
